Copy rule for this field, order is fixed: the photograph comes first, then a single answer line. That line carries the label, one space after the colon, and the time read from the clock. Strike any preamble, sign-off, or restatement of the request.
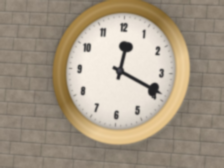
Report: 12:19
